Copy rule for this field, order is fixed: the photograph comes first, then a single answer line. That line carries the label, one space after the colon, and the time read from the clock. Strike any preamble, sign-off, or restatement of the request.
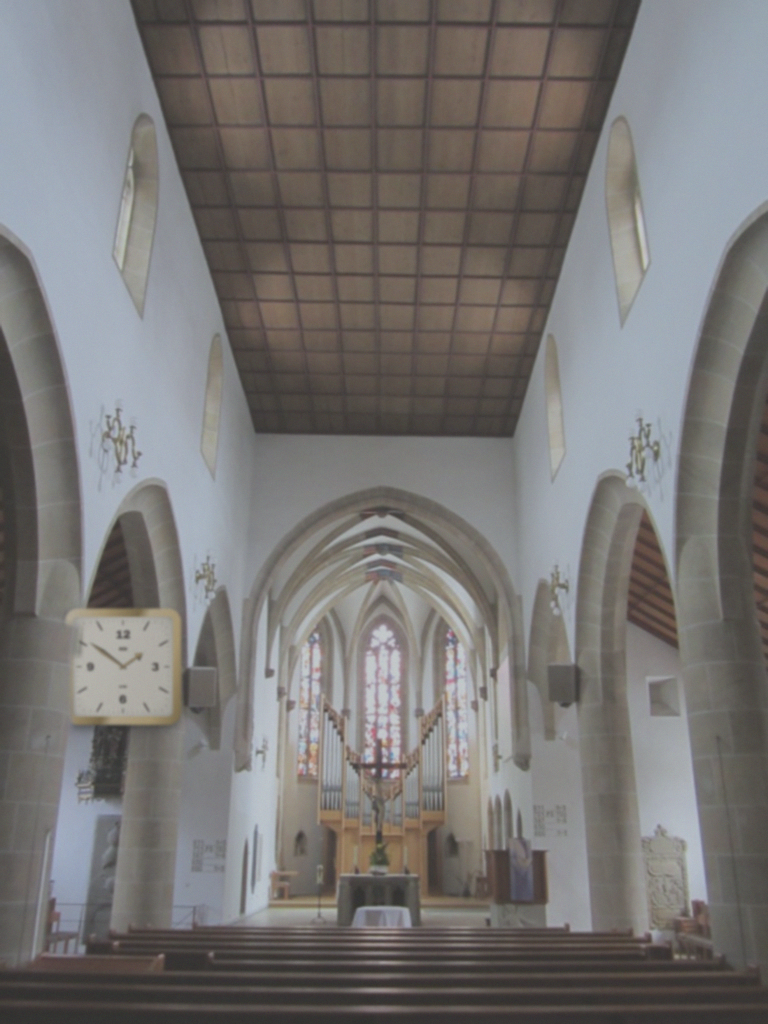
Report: 1:51
